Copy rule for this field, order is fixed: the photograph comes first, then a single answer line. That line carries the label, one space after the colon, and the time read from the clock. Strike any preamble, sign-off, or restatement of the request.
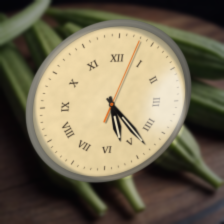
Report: 5:23:03
